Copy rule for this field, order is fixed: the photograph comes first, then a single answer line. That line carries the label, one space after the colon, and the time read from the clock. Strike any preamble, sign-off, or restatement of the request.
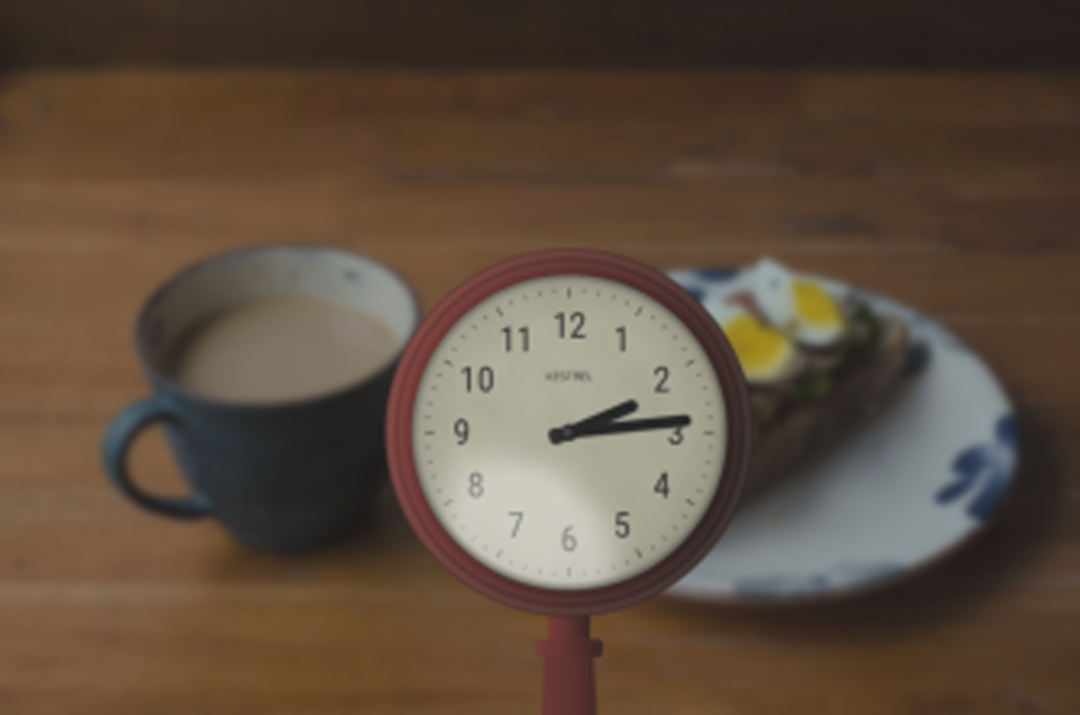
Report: 2:14
